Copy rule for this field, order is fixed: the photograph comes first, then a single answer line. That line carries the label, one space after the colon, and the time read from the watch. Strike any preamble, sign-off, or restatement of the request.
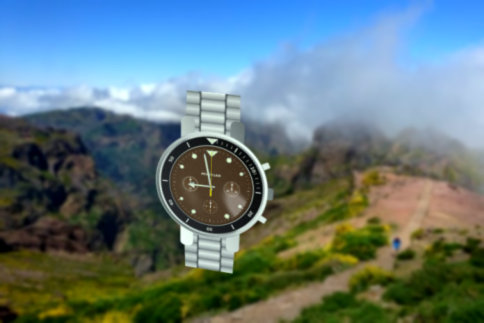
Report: 8:58
